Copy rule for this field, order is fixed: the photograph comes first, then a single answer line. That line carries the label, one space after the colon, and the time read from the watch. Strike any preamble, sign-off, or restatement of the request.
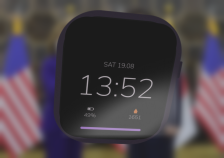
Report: 13:52
